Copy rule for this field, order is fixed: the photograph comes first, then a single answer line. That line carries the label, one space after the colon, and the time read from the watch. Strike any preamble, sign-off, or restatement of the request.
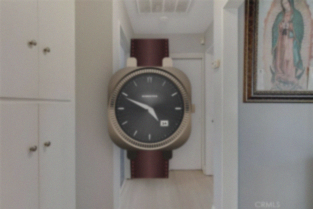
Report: 4:49
